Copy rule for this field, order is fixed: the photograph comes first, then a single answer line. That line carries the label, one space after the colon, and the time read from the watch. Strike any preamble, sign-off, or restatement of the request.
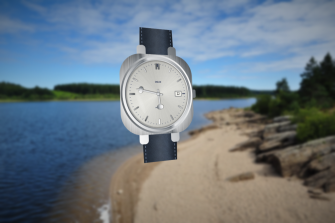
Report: 5:47
